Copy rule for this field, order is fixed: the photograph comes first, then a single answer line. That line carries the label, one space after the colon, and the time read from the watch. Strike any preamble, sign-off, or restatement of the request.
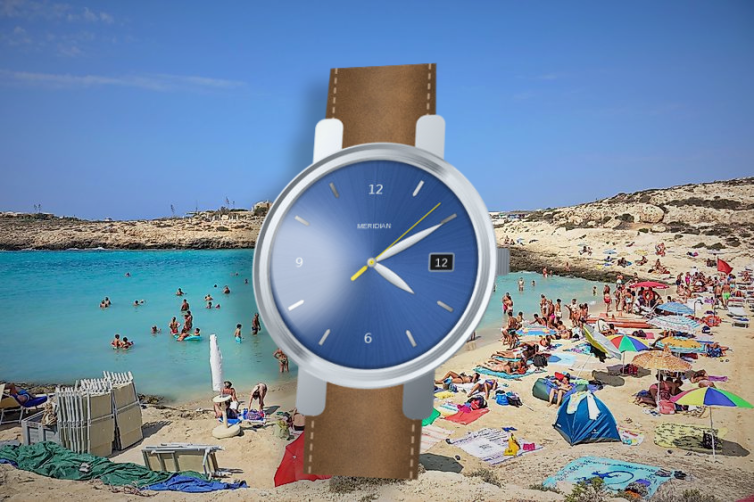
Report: 4:10:08
